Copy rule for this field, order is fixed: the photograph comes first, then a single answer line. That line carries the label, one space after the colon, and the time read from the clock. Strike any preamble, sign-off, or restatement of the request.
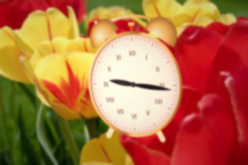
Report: 9:16
